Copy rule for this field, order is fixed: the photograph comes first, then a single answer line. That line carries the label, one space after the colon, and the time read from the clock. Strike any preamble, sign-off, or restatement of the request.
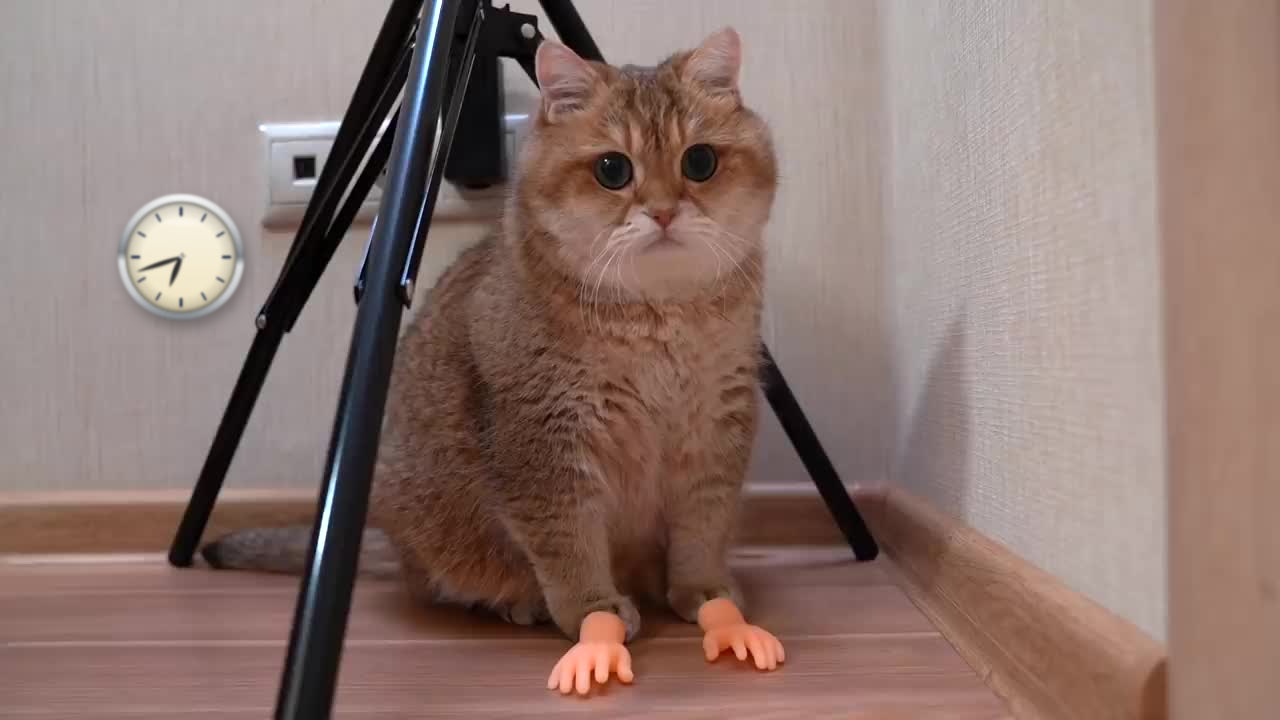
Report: 6:42
